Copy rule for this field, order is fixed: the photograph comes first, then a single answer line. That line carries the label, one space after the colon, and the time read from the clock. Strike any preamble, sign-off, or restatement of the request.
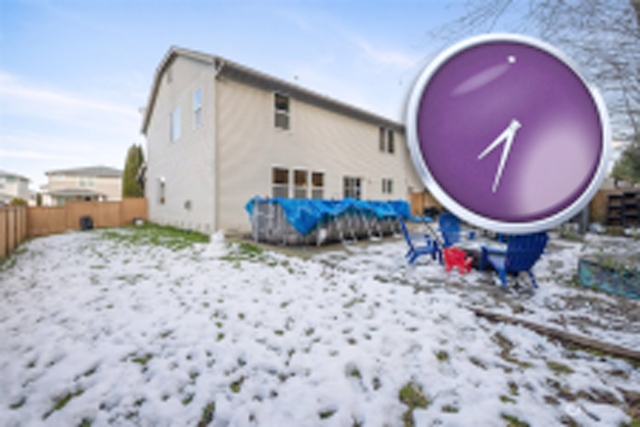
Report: 7:33
